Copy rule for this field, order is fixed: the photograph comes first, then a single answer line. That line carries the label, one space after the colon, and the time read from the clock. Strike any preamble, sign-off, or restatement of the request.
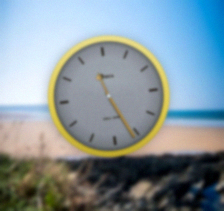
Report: 11:26
